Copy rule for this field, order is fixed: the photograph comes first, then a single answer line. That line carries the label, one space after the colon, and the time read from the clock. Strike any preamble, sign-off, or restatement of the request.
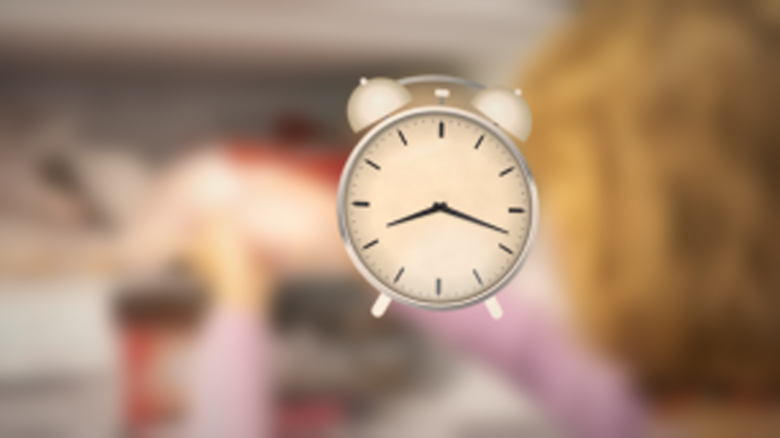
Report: 8:18
